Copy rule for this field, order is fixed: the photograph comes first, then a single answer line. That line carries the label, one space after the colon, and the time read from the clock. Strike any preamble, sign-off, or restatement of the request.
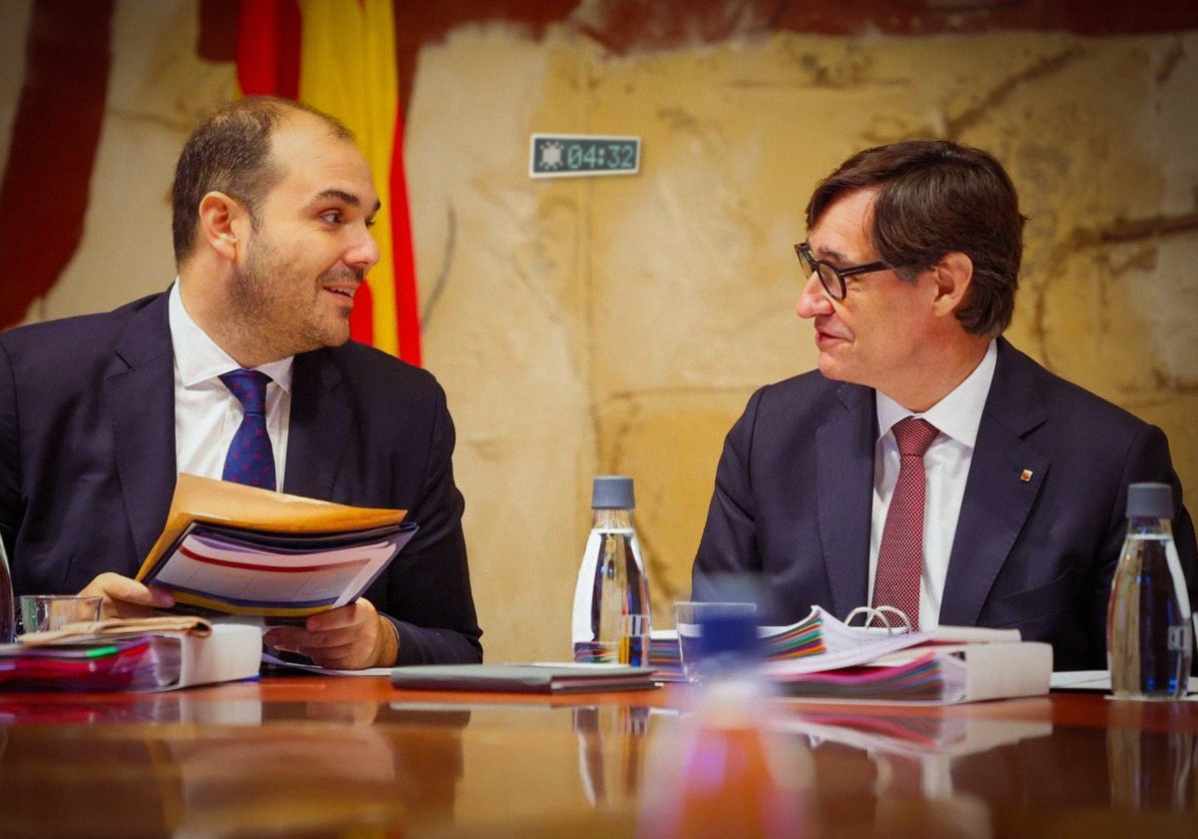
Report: 4:32
